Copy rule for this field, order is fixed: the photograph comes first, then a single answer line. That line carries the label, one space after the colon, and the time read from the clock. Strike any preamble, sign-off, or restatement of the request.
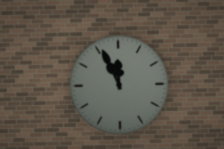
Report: 11:56
